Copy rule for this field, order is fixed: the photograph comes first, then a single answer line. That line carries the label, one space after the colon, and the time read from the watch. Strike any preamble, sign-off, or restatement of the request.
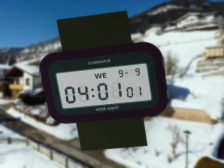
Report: 4:01:01
